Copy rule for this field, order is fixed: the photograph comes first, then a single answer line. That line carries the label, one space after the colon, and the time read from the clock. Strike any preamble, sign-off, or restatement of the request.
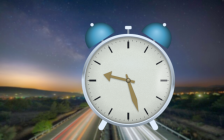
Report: 9:27
